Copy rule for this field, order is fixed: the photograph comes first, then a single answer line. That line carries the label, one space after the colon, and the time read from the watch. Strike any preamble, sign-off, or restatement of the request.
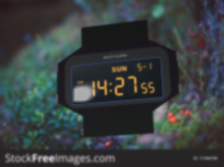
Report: 14:27
